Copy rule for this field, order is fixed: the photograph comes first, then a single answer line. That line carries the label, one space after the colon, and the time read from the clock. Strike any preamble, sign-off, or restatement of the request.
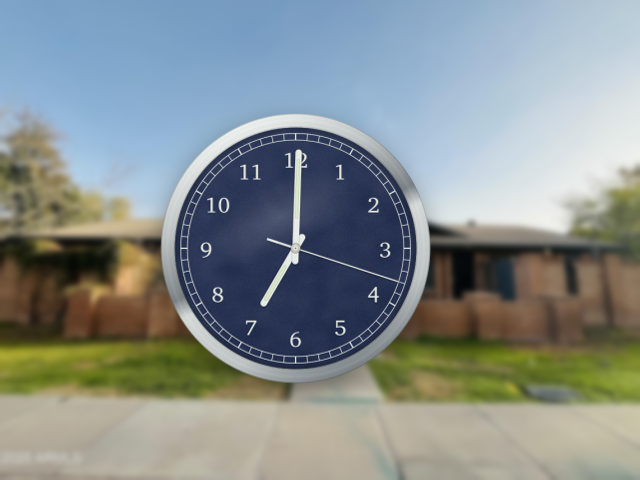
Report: 7:00:18
